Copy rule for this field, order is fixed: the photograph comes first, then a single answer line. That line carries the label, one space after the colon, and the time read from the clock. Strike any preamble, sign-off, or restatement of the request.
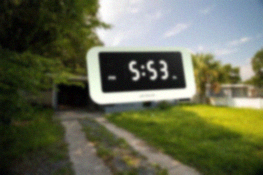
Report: 5:53
